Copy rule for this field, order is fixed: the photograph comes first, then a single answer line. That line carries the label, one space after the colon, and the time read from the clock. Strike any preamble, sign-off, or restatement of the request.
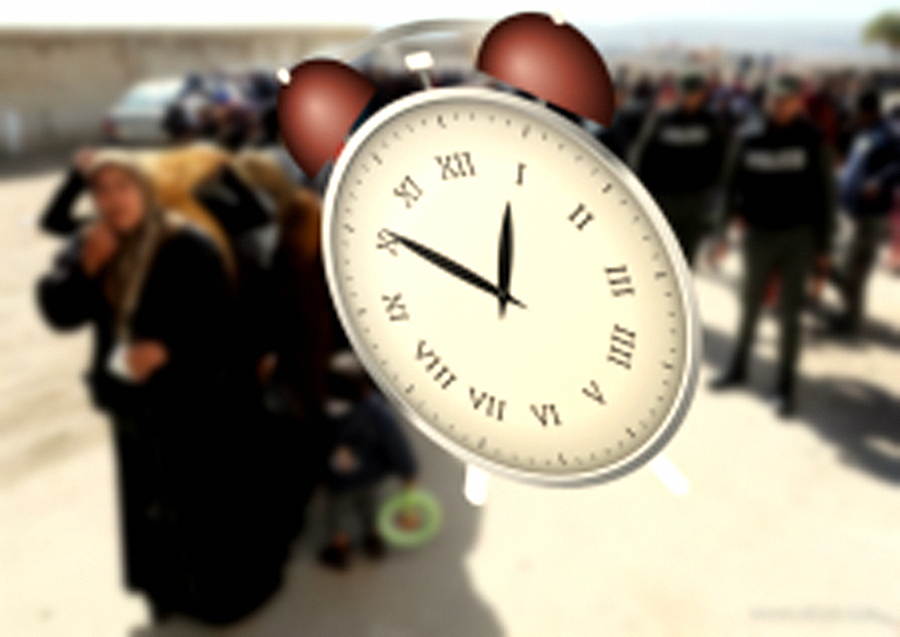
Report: 12:51
